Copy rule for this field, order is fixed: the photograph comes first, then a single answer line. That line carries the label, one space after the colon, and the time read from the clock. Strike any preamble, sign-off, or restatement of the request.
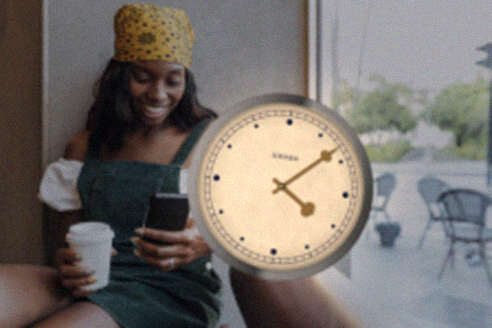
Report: 4:08
